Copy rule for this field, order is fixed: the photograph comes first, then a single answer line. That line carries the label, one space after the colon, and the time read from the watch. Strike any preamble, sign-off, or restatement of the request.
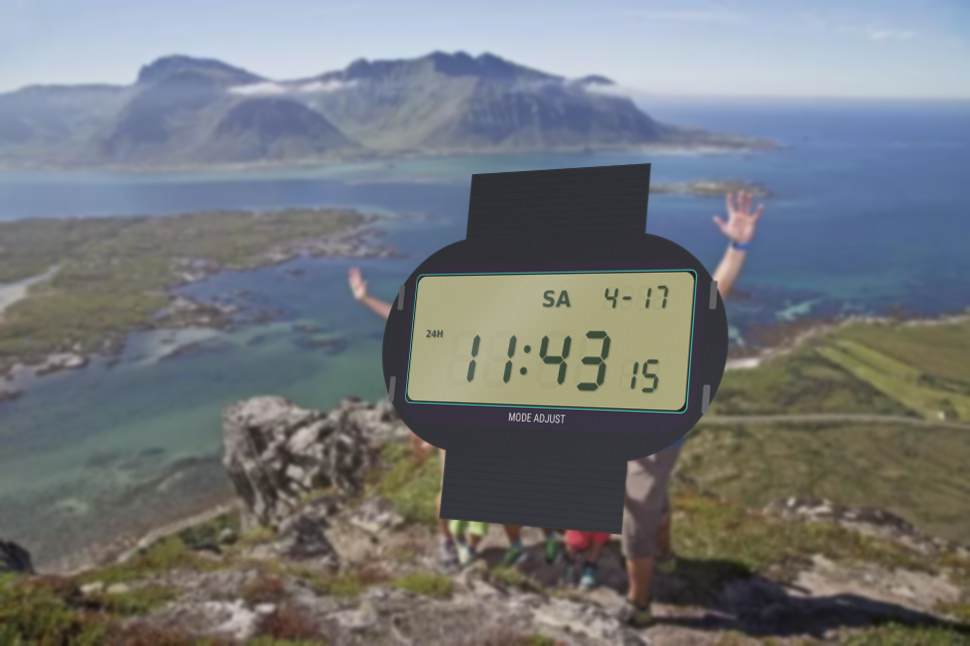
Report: 11:43:15
